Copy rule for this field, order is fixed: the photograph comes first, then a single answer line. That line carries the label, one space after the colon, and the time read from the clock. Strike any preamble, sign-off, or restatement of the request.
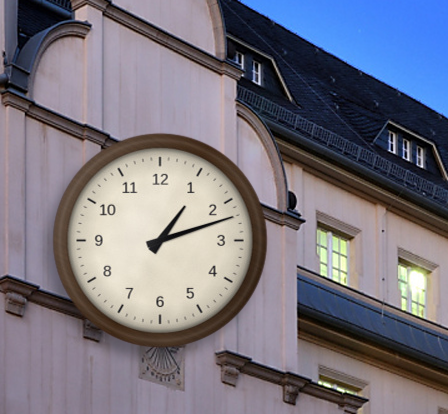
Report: 1:12
